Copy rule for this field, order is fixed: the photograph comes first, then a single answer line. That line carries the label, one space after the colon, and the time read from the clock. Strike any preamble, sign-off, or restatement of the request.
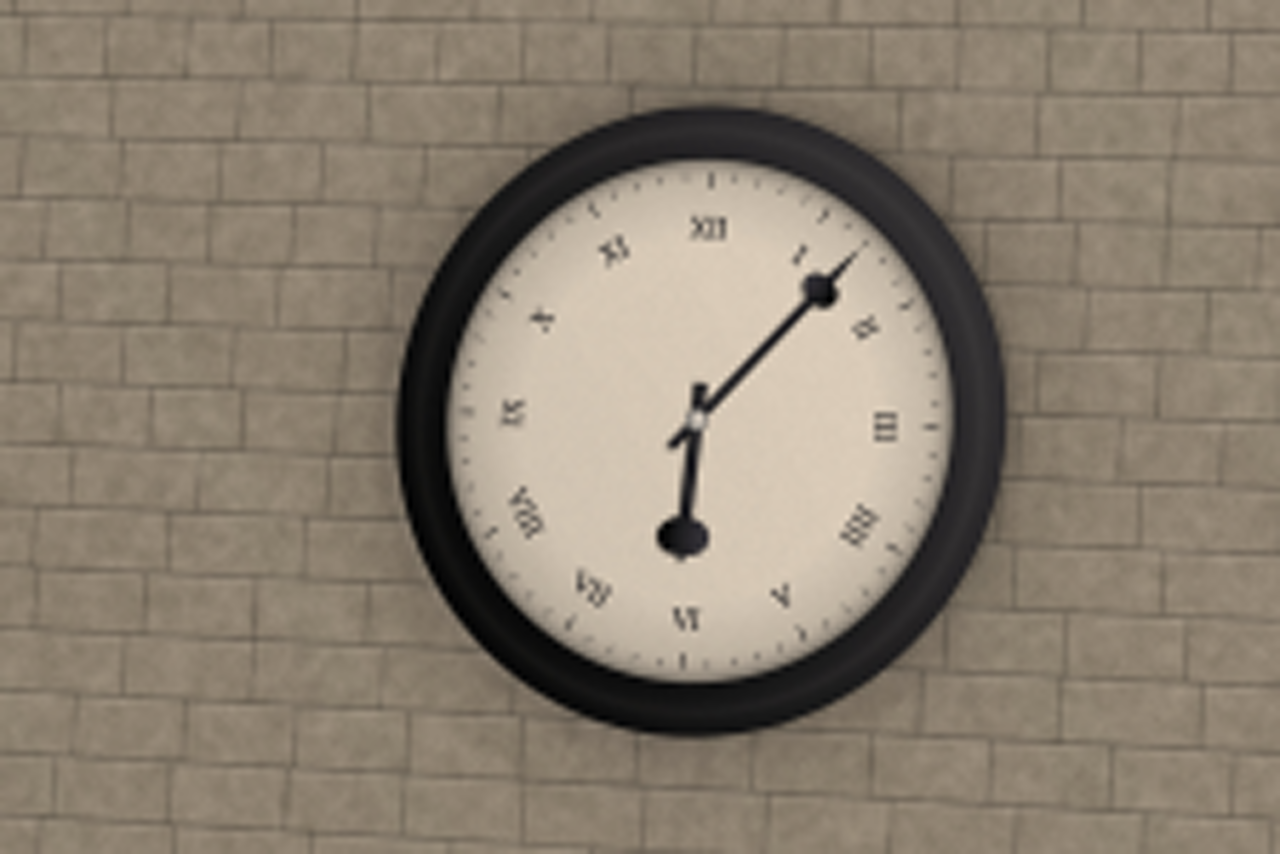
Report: 6:07
